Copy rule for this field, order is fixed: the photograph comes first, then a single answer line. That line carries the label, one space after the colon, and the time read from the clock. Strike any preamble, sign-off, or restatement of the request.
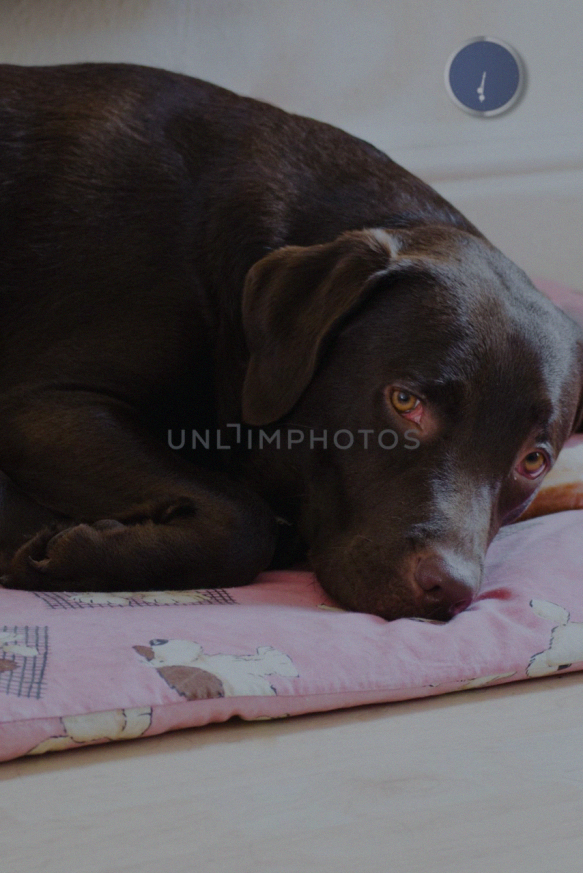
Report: 6:31
